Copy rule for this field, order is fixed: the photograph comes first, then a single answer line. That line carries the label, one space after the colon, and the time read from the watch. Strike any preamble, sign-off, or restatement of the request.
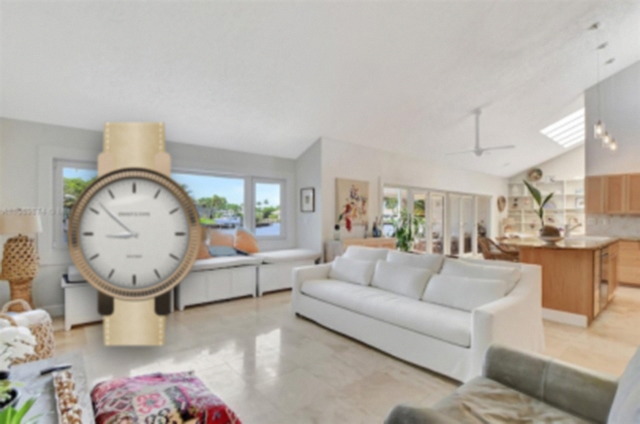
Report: 8:52
